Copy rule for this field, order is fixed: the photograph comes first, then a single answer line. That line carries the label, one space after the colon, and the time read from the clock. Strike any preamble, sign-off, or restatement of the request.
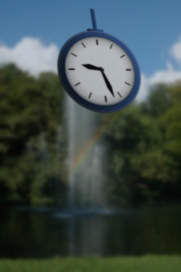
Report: 9:27
